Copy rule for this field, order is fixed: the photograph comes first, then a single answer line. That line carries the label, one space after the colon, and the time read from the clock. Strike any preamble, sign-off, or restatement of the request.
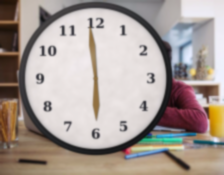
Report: 5:59
